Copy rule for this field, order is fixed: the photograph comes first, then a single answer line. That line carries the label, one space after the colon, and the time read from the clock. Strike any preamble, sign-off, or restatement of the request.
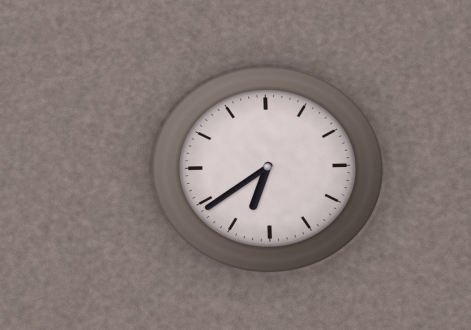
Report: 6:39
